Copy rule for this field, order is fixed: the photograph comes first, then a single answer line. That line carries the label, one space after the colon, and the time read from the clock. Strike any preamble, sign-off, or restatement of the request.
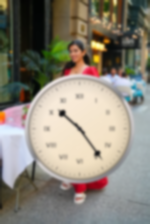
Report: 10:24
